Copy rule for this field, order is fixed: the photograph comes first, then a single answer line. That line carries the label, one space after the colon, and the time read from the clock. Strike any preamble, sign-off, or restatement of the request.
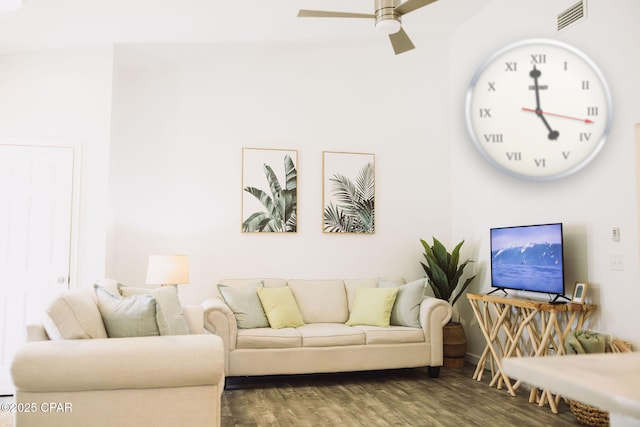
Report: 4:59:17
